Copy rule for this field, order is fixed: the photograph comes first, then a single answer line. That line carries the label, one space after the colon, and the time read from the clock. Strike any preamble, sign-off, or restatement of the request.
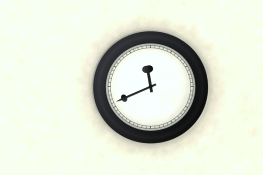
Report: 11:41
